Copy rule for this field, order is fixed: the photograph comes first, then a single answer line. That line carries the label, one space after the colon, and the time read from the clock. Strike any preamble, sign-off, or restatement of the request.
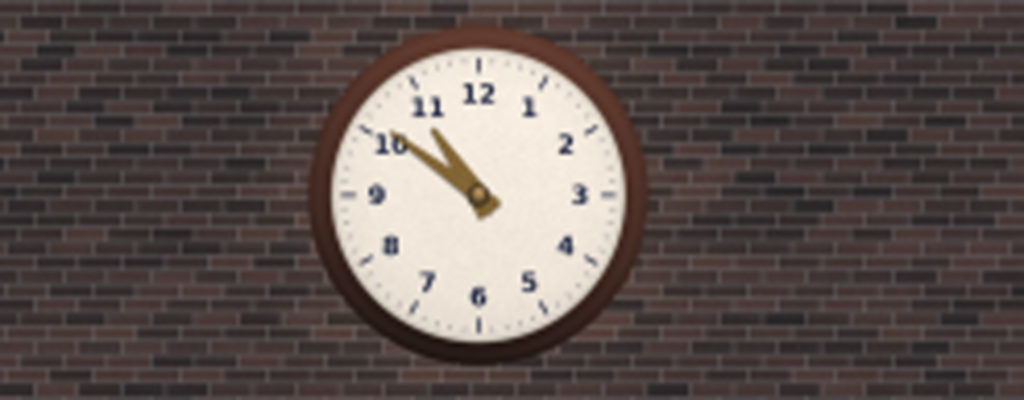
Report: 10:51
